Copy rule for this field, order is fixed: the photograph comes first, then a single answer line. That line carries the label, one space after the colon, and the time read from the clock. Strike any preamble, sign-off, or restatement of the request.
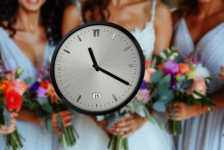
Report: 11:20
